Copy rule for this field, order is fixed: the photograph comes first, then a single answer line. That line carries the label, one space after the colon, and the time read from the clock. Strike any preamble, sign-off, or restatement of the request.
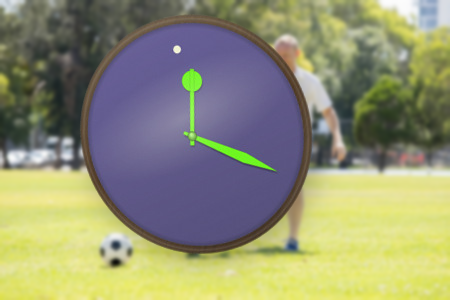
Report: 12:20
